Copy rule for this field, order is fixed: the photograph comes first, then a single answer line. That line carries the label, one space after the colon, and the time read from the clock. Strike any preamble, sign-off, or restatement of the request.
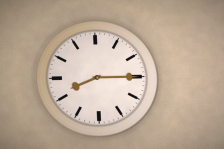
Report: 8:15
